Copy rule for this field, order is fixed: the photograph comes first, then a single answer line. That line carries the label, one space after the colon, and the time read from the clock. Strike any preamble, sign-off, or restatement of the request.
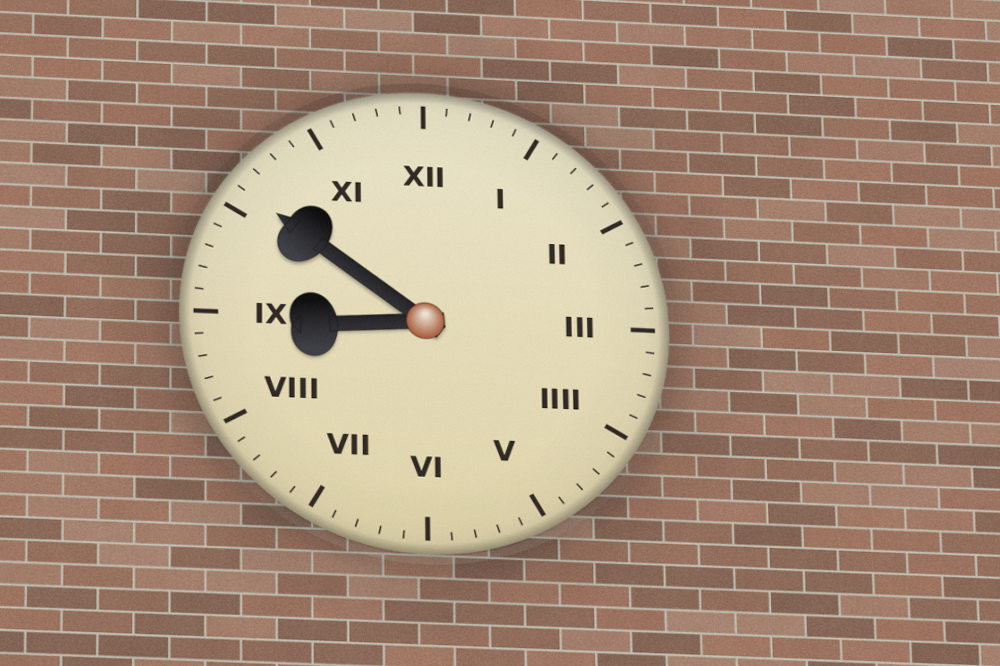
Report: 8:51
